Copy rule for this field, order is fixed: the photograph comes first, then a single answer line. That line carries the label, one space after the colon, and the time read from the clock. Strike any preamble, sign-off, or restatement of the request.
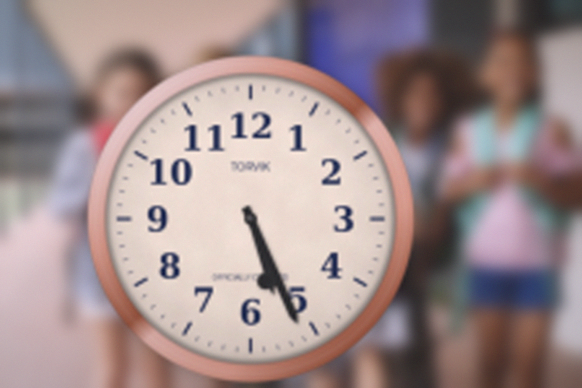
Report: 5:26
